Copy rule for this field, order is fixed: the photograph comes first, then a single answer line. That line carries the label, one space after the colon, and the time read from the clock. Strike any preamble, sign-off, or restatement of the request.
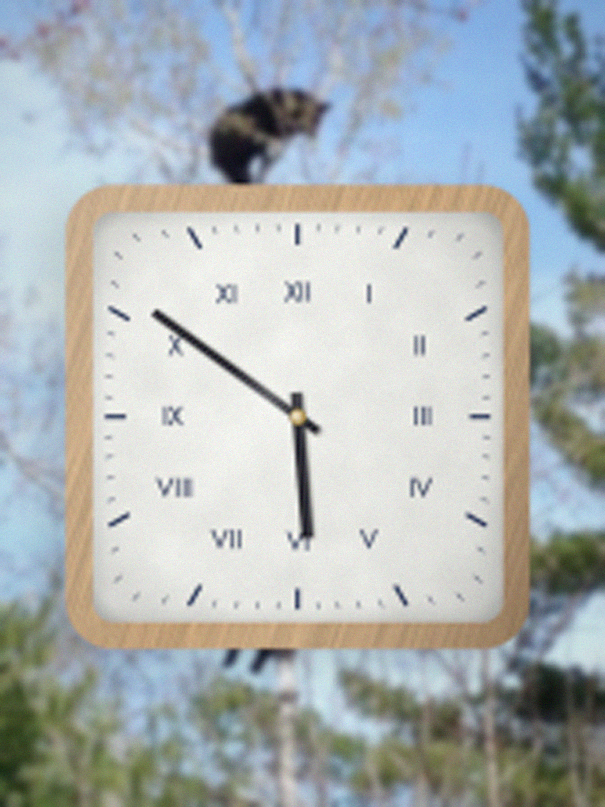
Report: 5:51
